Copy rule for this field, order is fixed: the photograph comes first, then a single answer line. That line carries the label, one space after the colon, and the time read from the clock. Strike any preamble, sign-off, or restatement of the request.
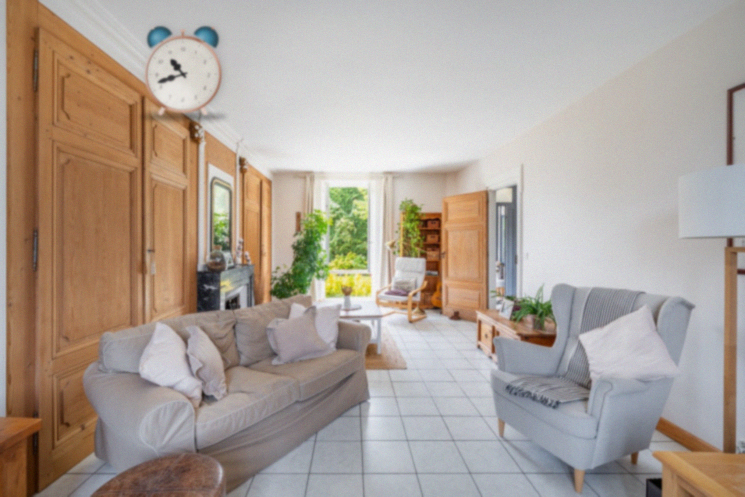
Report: 10:42
